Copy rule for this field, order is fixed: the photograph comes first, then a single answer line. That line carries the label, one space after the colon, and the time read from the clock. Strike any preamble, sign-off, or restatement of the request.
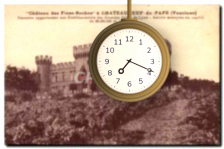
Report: 7:19
